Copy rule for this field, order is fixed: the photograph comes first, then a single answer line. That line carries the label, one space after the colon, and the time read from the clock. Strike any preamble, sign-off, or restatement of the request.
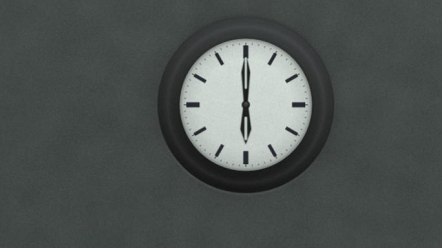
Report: 6:00
